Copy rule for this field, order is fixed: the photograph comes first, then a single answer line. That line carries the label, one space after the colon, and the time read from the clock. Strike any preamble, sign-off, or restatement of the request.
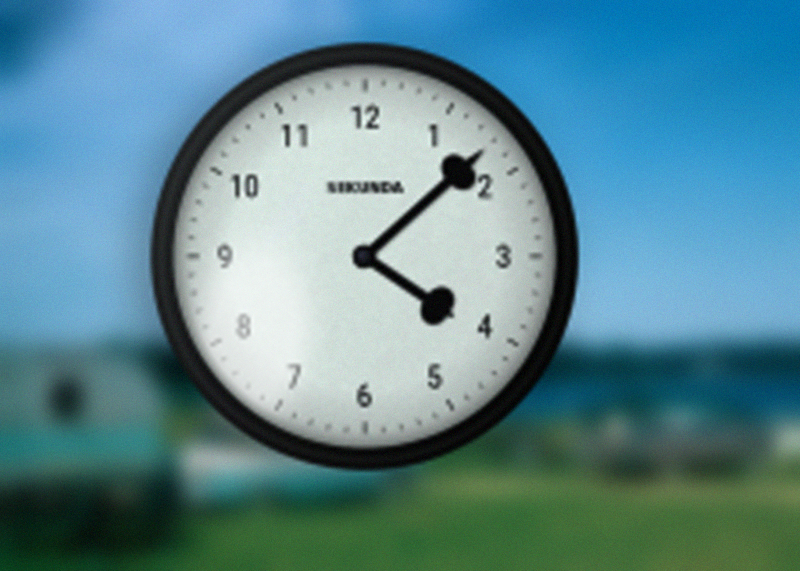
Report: 4:08
